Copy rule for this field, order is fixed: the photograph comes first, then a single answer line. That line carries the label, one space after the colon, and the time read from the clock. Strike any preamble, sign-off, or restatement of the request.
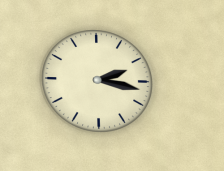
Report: 2:17
